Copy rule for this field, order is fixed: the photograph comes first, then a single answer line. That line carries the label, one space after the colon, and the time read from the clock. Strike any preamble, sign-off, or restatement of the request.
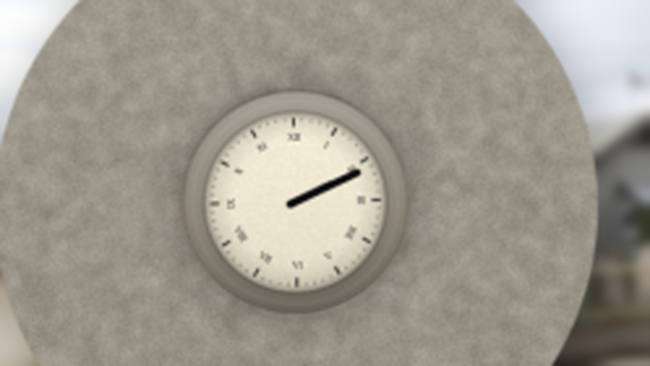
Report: 2:11
